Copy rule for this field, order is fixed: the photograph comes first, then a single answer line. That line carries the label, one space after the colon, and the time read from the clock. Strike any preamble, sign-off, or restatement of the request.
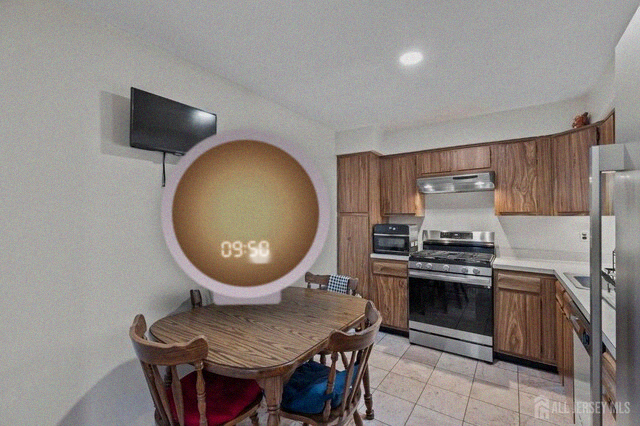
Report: 9:50
